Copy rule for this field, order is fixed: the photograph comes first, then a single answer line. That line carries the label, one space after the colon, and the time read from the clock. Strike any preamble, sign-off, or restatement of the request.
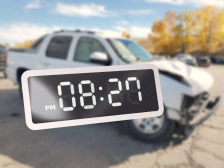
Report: 8:27
